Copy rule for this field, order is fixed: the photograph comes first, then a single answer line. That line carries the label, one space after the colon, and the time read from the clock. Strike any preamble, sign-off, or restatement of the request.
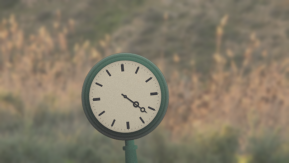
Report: 4:22
